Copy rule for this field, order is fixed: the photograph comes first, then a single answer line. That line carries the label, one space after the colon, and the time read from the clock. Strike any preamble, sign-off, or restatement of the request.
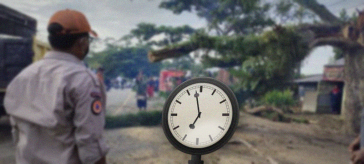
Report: 6:58
